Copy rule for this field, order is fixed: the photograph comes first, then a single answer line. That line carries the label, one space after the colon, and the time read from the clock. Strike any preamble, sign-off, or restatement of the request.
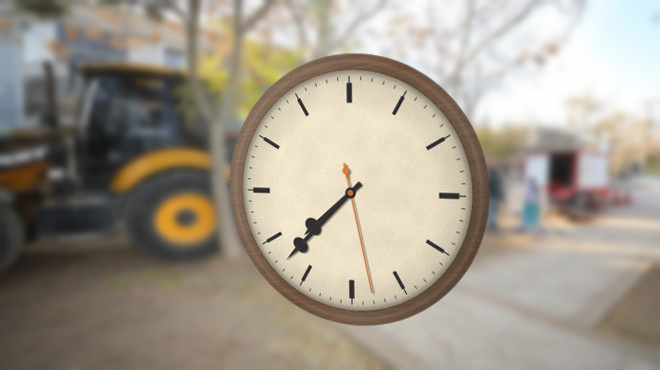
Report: 7:37:28
